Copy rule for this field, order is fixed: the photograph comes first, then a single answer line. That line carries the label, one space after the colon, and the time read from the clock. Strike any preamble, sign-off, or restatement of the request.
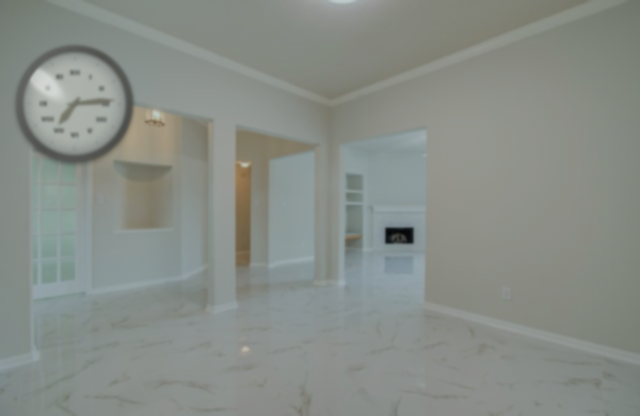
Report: 7:14
